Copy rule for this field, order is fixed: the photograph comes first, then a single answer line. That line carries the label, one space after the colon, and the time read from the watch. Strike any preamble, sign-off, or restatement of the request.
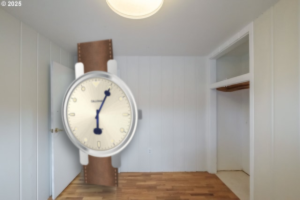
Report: 6:05
